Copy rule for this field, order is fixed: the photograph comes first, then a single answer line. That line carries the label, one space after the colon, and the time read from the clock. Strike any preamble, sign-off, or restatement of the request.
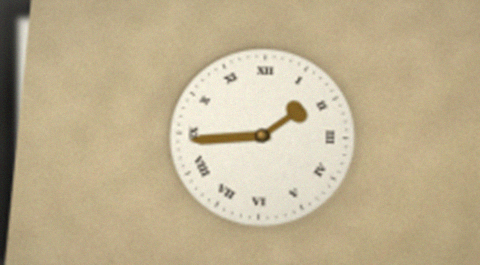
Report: 1:44
